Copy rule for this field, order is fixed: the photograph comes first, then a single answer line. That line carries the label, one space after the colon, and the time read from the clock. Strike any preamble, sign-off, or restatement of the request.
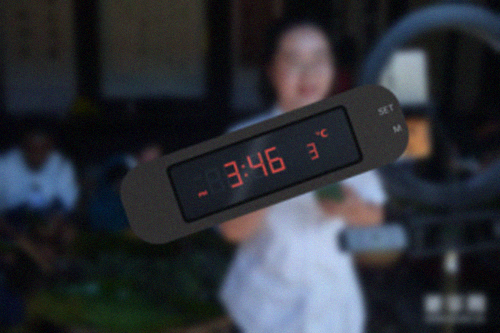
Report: 3:46
